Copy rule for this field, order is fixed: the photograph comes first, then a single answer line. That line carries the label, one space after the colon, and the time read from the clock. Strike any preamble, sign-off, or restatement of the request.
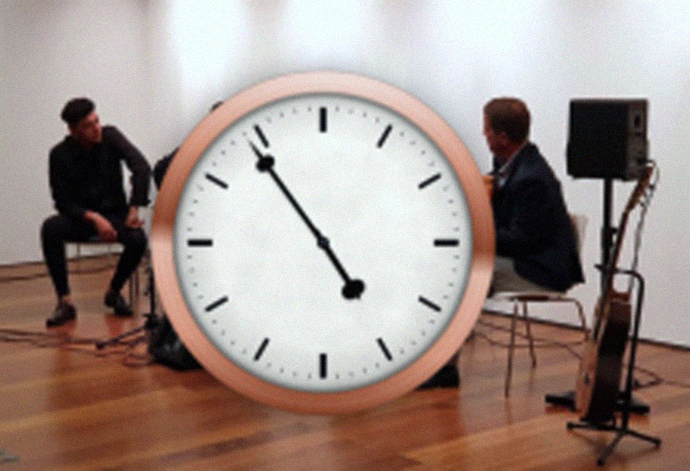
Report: 4:54
